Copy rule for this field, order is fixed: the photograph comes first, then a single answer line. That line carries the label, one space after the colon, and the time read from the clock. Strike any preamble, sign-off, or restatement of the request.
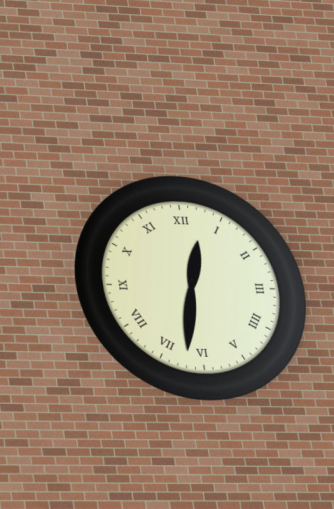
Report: 12:32
